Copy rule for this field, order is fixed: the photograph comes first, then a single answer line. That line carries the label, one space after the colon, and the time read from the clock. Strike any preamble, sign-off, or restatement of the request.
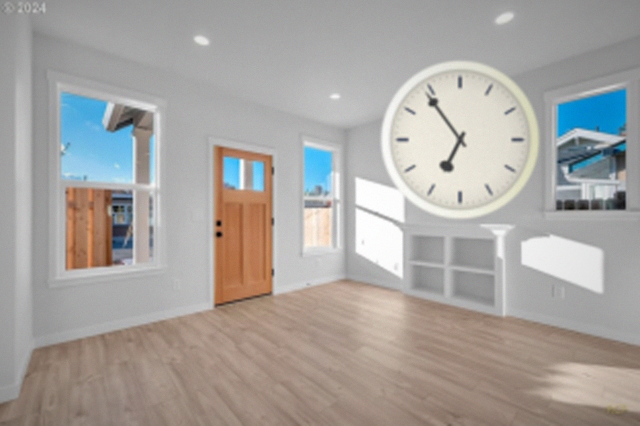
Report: 6:54
